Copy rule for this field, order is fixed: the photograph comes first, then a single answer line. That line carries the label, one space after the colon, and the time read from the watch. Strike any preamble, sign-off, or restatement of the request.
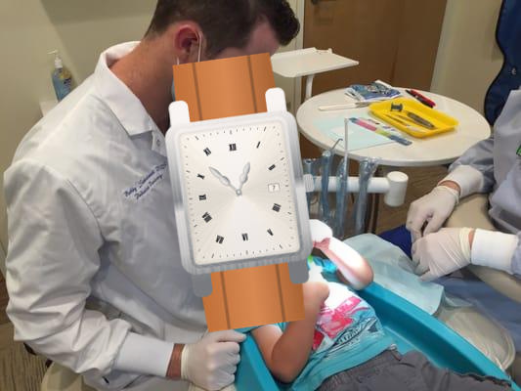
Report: 12:53
